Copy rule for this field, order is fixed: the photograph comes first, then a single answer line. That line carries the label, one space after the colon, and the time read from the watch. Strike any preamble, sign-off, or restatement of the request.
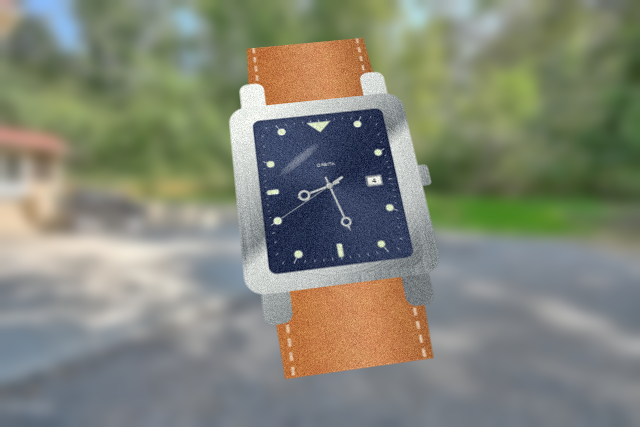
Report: 8:27:40
